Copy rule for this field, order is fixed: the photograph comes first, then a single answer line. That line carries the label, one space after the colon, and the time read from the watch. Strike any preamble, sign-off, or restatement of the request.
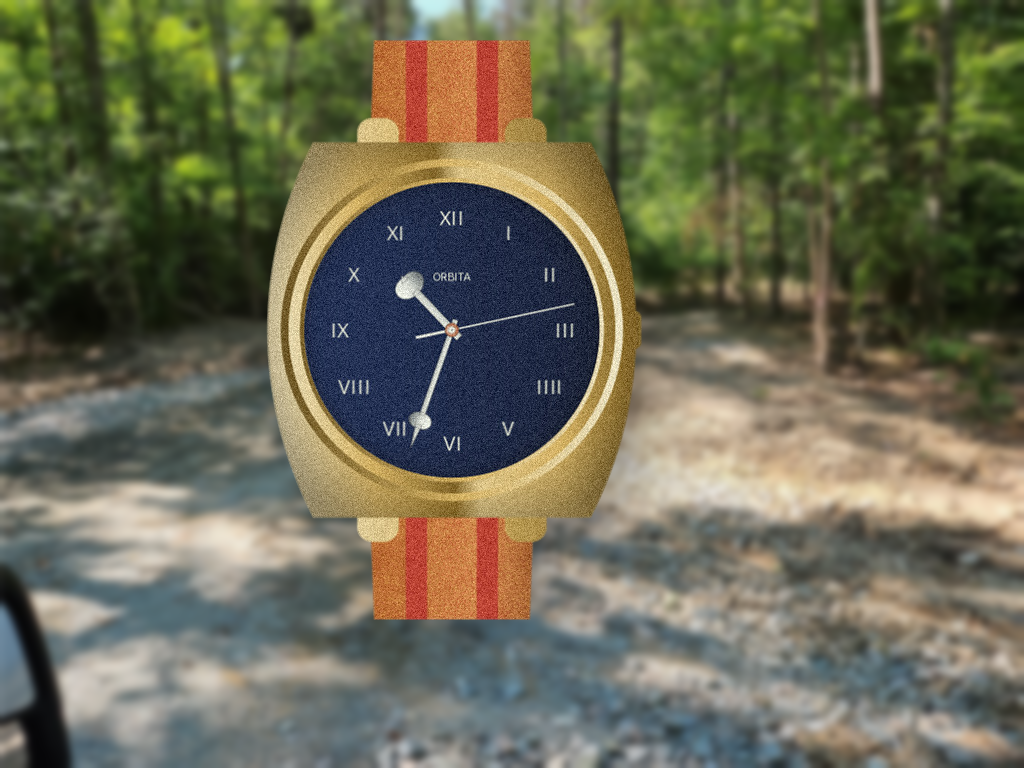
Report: 10:33:13
